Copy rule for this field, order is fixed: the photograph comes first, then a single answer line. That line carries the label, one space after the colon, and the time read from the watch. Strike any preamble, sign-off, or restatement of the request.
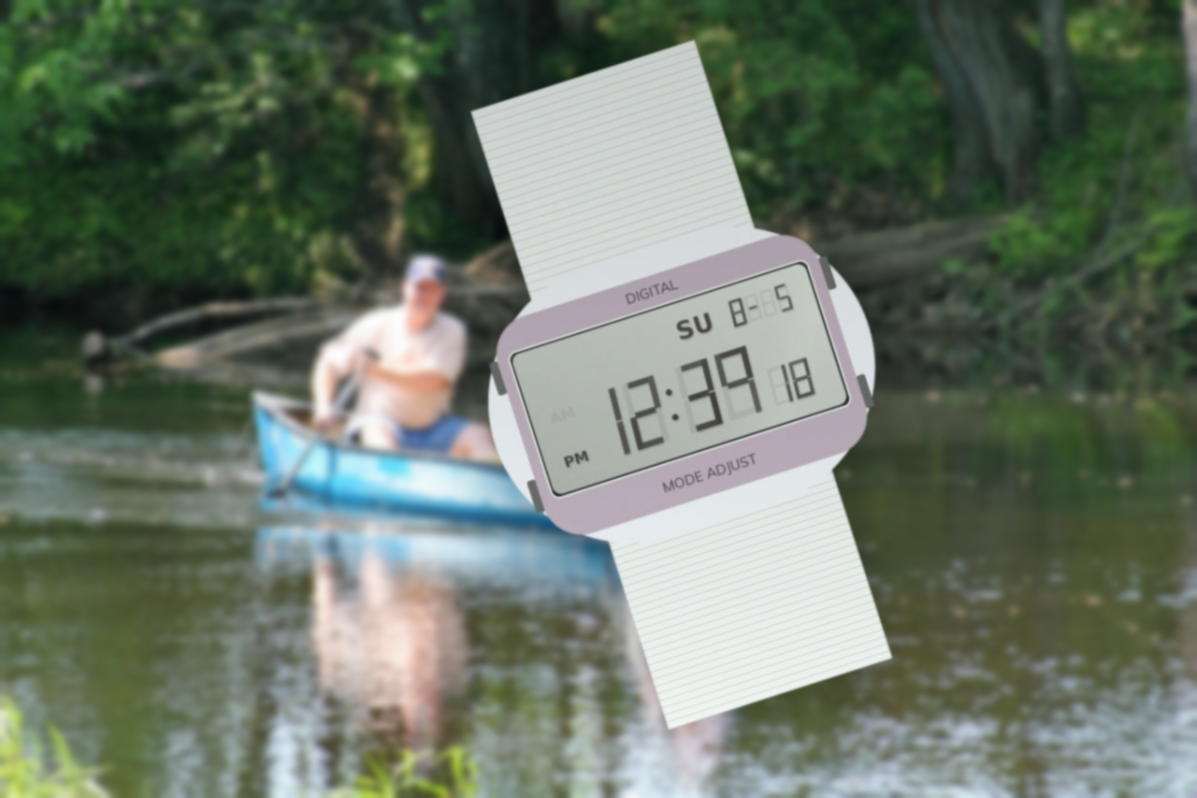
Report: 12:39:18
